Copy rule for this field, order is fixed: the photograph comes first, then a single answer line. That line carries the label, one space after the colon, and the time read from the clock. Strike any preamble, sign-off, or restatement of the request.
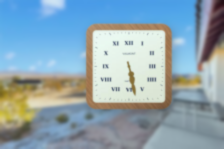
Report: 5:28
